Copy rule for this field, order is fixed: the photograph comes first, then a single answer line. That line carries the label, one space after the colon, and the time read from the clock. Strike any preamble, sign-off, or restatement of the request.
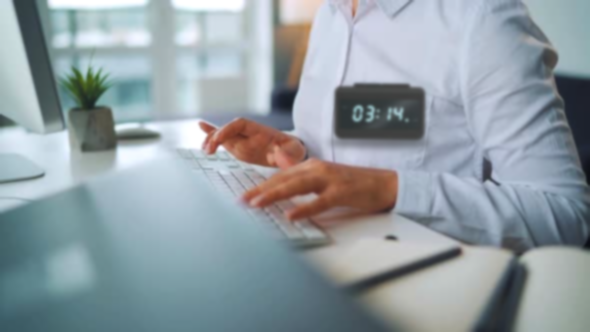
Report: 3:14
